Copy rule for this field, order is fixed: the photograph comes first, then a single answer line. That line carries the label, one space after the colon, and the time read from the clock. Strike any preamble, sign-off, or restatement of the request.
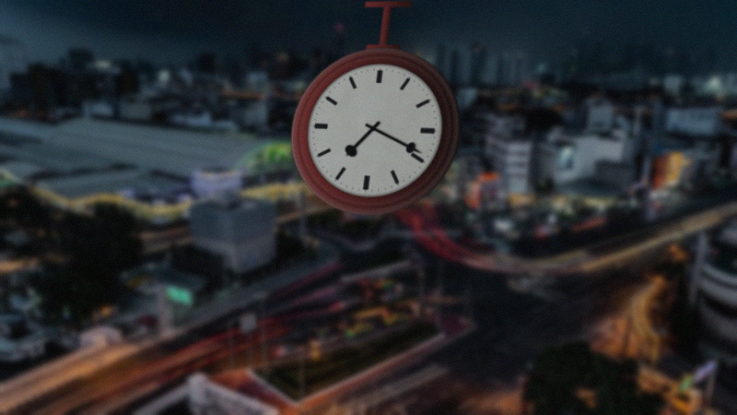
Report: 7:19
